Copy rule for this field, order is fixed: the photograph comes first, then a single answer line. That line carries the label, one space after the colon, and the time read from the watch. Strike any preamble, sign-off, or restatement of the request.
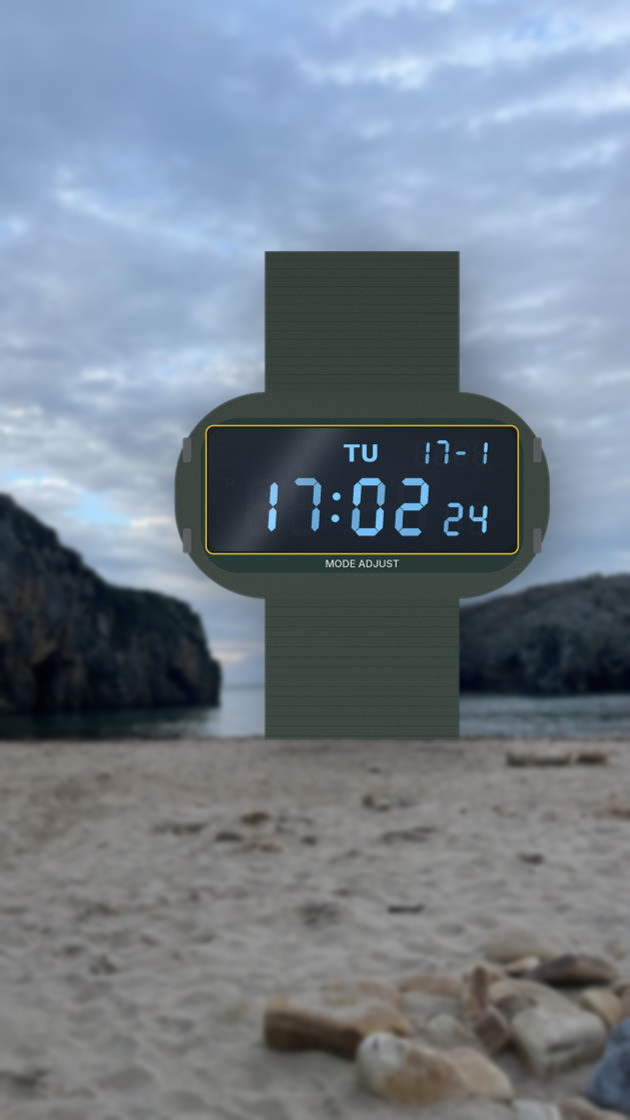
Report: 17:02:24
